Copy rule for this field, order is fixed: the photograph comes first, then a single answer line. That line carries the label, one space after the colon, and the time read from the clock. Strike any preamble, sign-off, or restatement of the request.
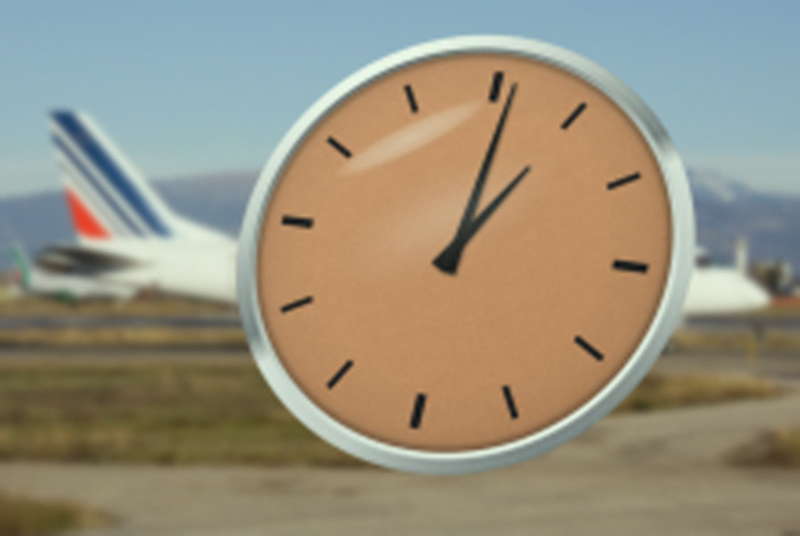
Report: 1:01
